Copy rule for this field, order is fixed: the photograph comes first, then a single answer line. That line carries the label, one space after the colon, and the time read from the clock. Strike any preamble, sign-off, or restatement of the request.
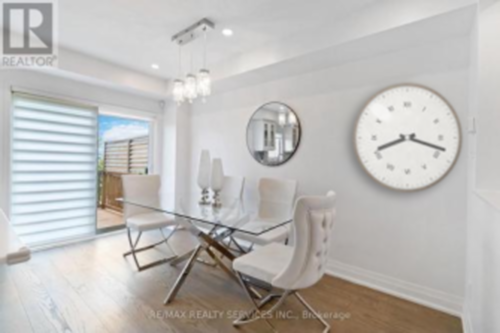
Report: 8:18
